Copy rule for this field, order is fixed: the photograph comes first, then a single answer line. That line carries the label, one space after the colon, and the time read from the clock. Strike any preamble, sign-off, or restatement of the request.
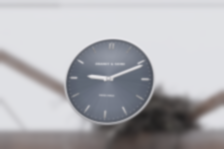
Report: 9:11
